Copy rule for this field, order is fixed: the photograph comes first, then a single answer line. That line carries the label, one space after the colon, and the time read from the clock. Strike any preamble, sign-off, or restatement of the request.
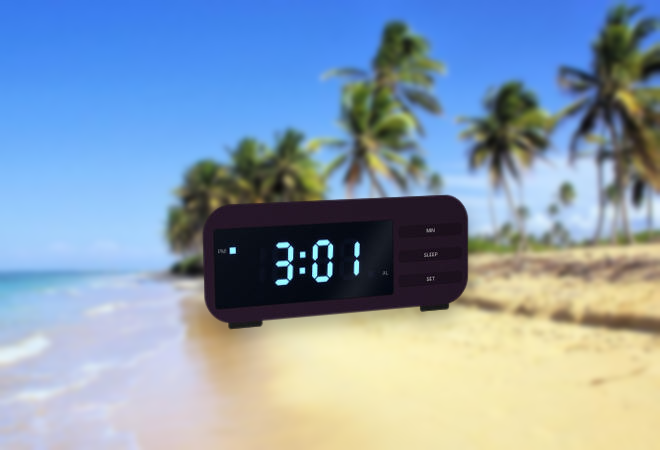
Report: 3:01
